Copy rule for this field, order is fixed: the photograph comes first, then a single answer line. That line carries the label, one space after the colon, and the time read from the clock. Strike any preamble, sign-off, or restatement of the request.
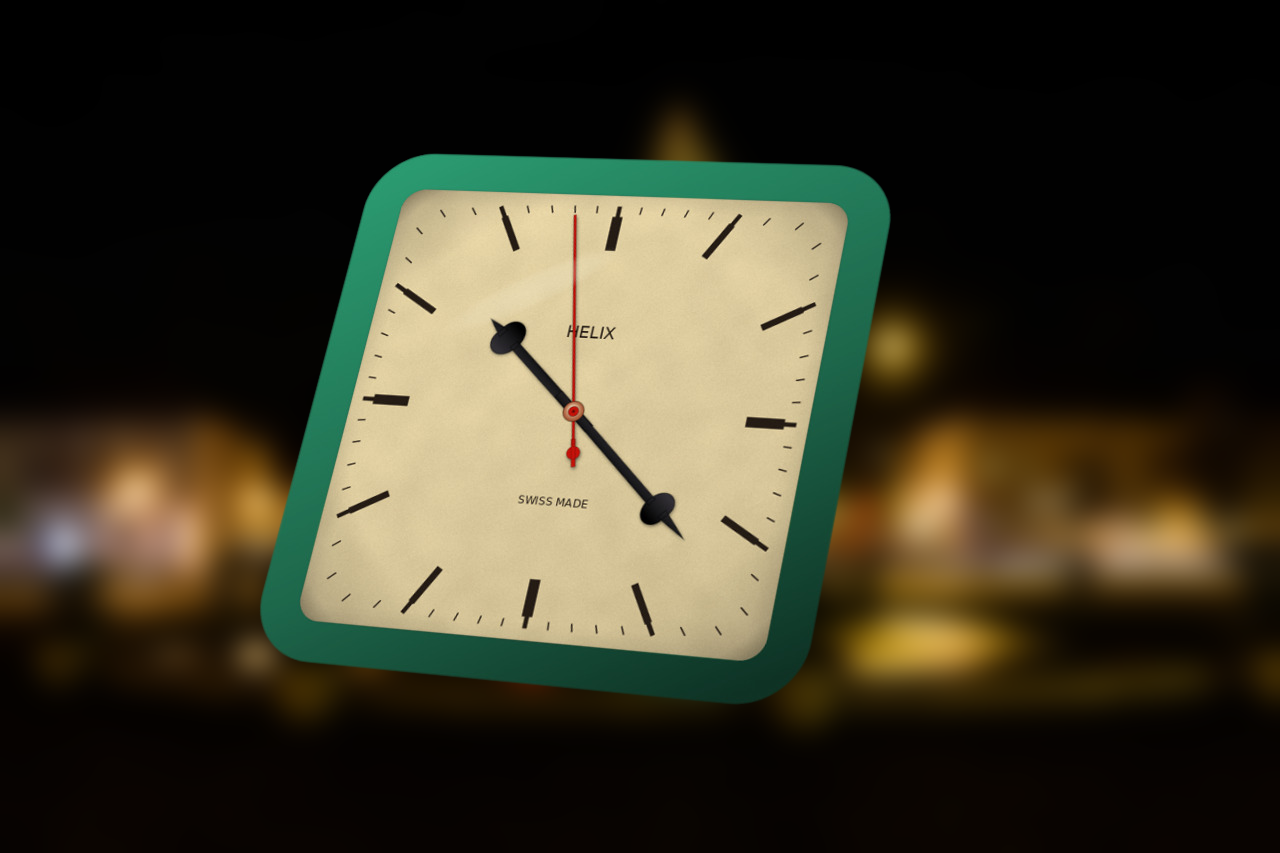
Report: 10:21:58
